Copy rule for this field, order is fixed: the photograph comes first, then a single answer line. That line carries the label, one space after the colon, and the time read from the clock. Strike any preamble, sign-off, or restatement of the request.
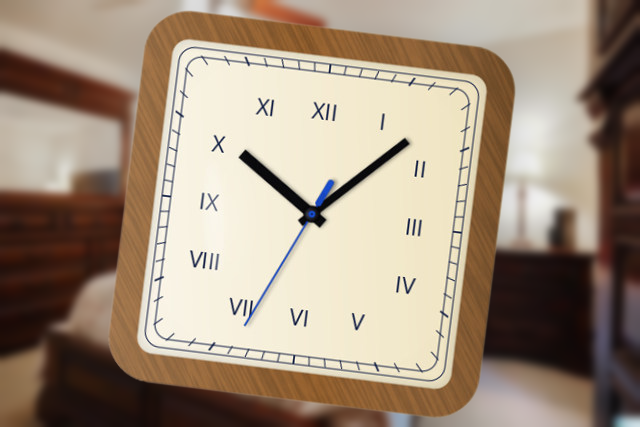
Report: 10:07:34
